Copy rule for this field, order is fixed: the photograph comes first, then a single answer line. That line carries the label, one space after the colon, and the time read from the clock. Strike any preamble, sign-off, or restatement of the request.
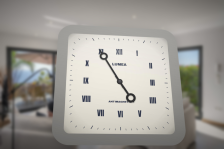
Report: 4:55
